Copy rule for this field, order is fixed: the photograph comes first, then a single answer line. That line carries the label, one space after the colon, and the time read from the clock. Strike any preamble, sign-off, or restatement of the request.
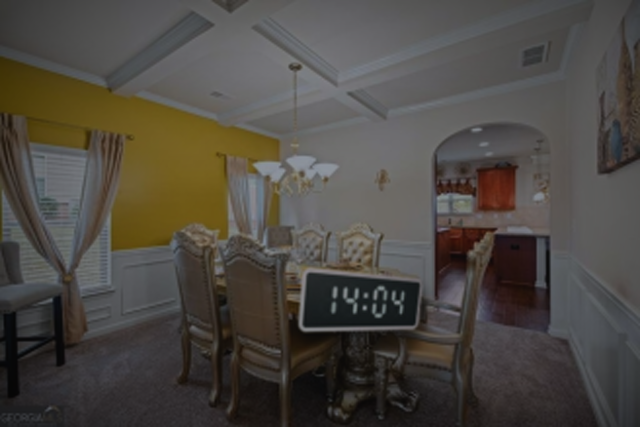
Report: 14:04
